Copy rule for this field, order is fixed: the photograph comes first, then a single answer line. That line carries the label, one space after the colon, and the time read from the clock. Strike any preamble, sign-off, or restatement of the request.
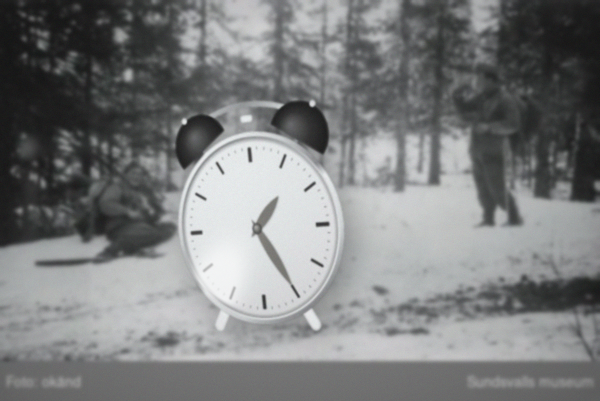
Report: 1:25
